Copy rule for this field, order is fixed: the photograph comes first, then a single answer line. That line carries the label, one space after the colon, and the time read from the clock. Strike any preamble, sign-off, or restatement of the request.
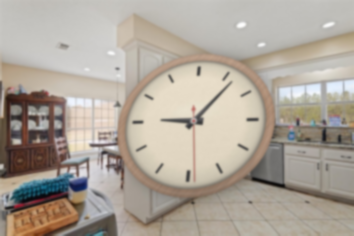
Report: 9:06:29
